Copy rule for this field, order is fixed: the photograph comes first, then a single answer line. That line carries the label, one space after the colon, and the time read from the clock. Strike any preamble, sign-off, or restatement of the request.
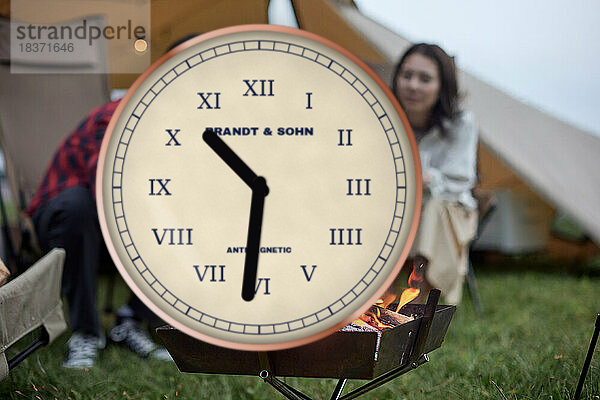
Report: 10:31
